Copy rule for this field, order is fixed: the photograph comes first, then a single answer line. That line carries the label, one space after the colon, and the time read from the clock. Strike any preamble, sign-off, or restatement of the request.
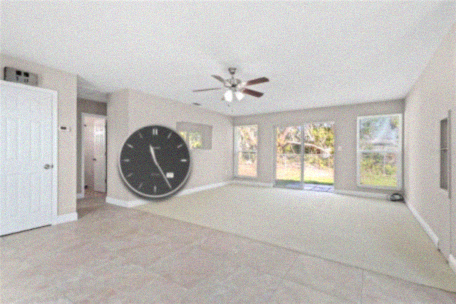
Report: 11:25
